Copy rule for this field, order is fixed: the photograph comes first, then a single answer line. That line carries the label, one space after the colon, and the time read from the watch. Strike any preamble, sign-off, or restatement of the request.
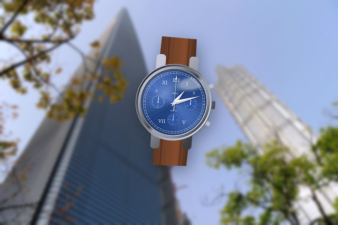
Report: 1:12
